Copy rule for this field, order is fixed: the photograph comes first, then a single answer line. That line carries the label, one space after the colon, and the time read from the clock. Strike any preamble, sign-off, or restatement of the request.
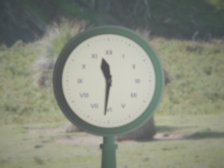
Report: 11:31
